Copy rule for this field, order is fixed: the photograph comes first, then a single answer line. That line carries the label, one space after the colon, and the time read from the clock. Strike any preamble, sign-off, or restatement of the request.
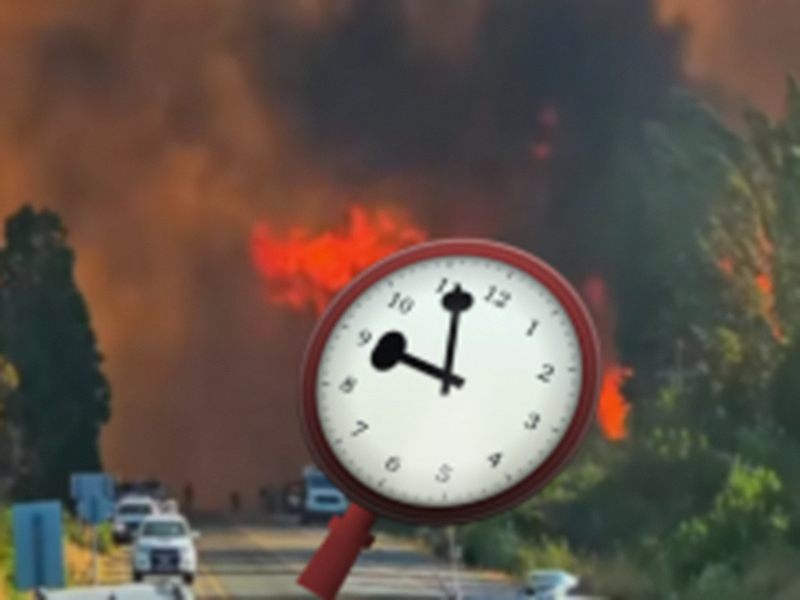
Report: 8:56
